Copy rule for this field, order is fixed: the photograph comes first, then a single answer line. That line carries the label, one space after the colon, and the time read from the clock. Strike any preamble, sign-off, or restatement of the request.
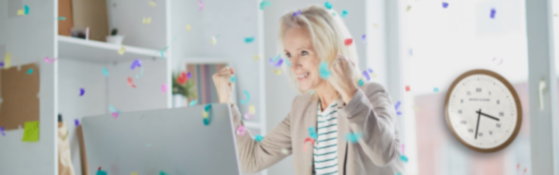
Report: 3:32
